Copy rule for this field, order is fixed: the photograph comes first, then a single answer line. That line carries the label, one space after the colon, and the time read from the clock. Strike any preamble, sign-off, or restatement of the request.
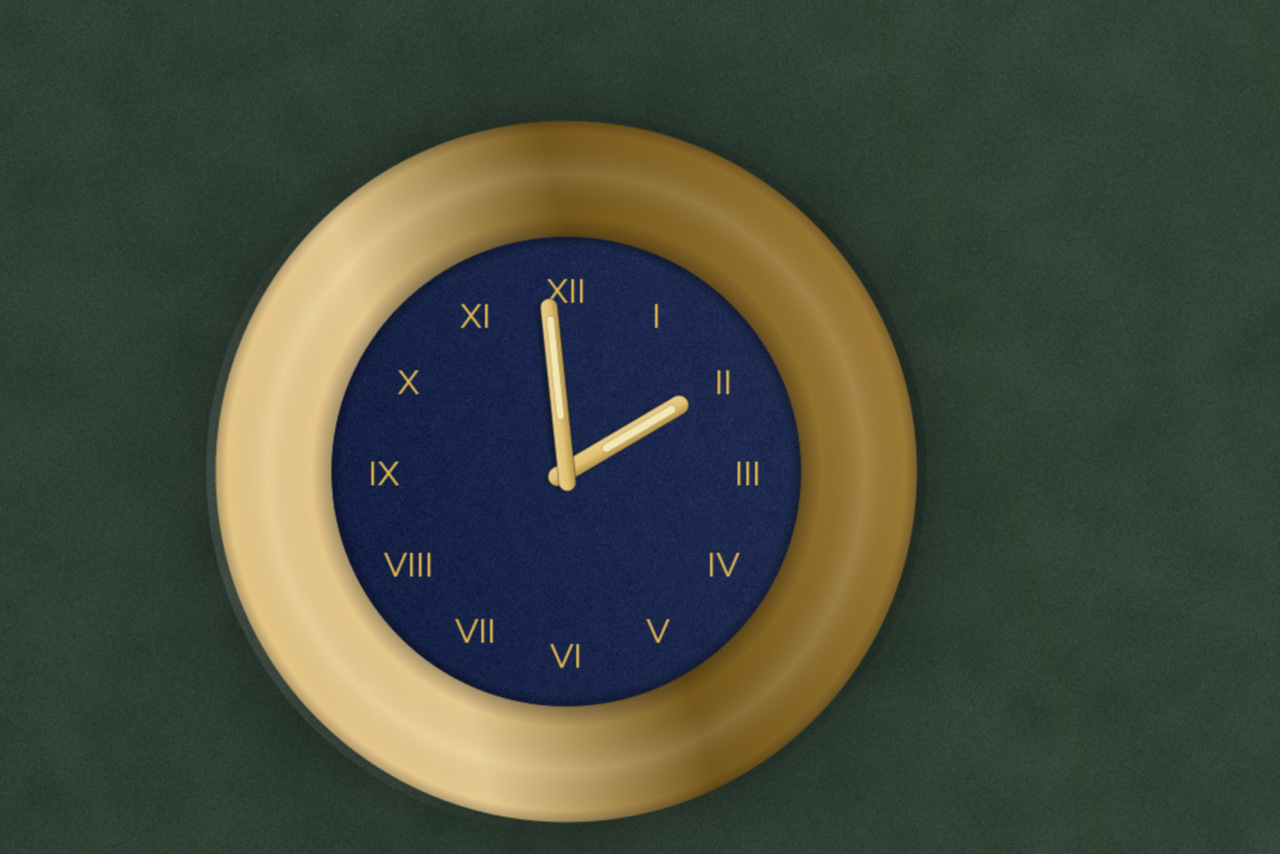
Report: 1:59
